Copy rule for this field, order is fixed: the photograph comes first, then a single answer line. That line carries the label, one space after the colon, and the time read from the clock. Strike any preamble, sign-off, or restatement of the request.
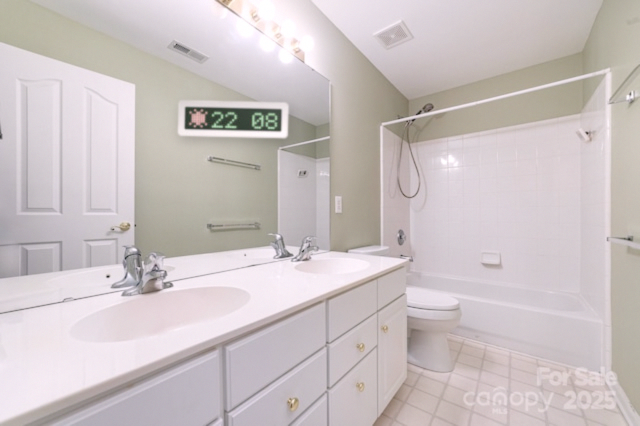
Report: 22:08
